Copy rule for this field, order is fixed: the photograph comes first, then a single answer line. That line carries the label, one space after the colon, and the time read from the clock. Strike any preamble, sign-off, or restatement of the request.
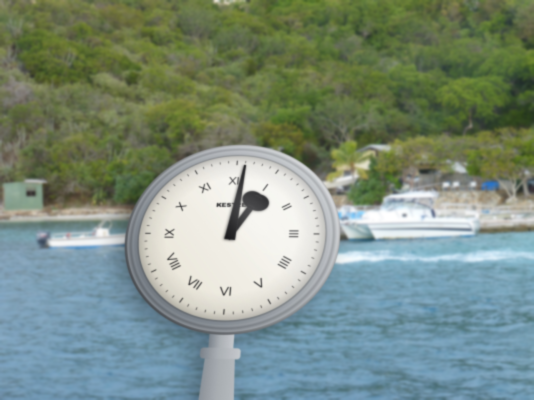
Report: 1:01
